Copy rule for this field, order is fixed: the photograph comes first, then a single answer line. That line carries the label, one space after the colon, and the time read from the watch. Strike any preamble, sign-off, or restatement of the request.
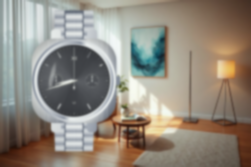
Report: 8:42
